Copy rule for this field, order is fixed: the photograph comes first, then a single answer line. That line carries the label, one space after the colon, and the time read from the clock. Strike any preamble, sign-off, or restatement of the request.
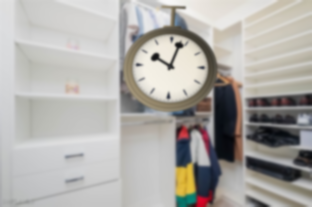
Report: 10:03
